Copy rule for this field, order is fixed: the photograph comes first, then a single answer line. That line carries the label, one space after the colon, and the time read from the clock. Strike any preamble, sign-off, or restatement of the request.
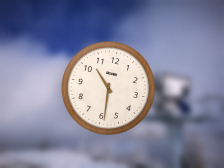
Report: 10:29
